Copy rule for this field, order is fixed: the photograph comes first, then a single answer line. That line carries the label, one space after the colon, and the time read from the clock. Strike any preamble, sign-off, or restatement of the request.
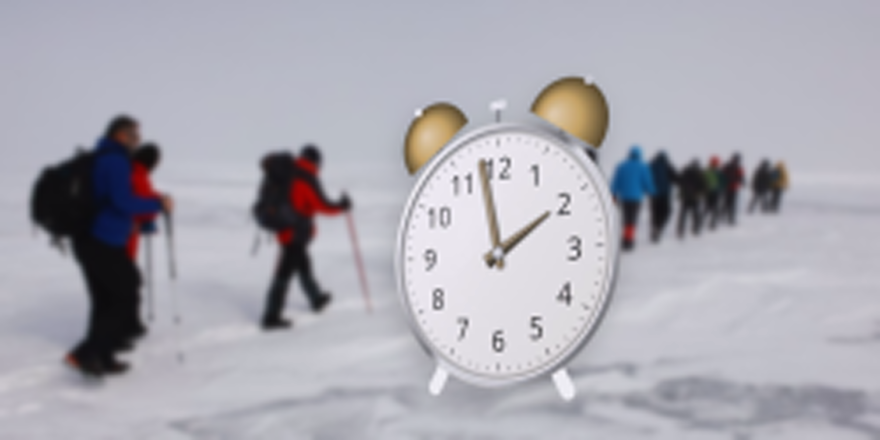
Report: 1:58
